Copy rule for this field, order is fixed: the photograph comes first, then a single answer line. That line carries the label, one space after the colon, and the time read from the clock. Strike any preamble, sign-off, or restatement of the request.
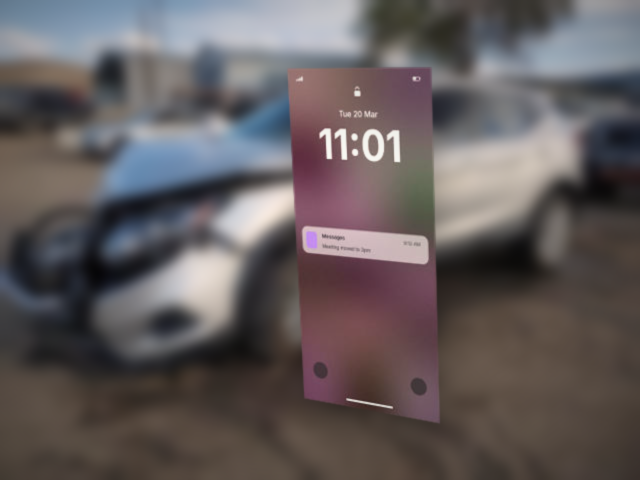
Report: 11:01
